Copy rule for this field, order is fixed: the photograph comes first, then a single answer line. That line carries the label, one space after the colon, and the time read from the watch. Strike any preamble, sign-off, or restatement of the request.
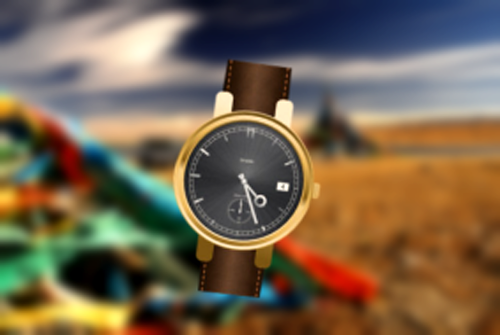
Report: 4:26
